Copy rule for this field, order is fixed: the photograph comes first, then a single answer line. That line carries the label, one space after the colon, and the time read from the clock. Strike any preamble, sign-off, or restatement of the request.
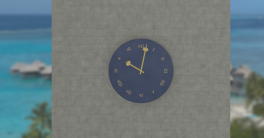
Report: 10:02
